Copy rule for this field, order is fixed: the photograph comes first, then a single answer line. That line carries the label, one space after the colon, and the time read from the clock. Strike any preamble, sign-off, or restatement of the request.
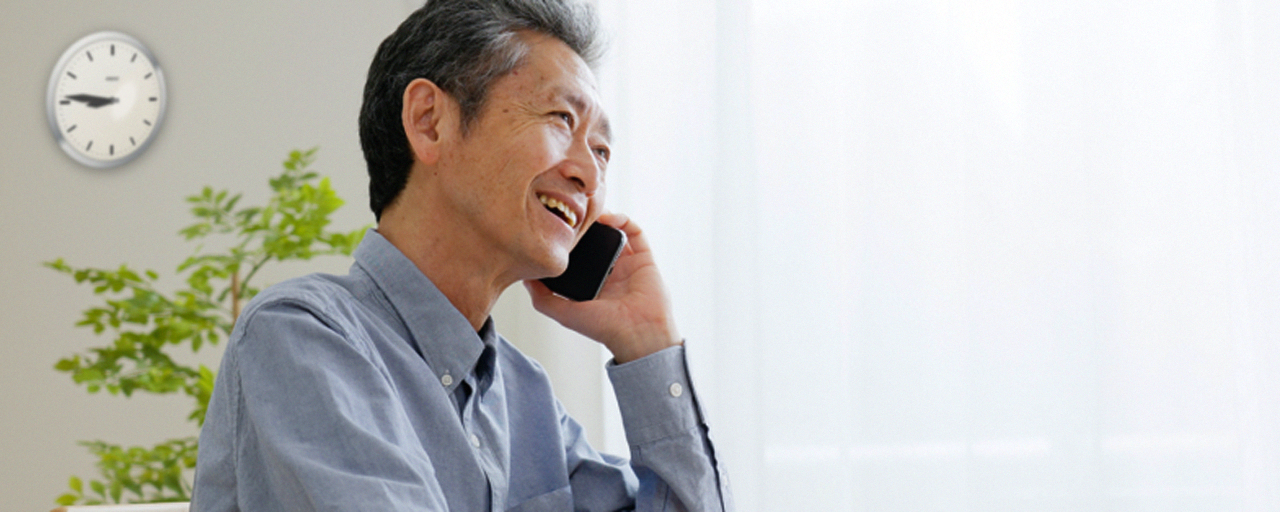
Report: 8:46
